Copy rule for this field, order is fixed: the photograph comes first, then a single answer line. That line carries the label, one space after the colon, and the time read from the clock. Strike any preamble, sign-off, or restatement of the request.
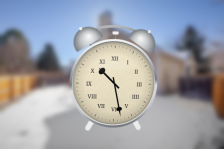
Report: 10:28
